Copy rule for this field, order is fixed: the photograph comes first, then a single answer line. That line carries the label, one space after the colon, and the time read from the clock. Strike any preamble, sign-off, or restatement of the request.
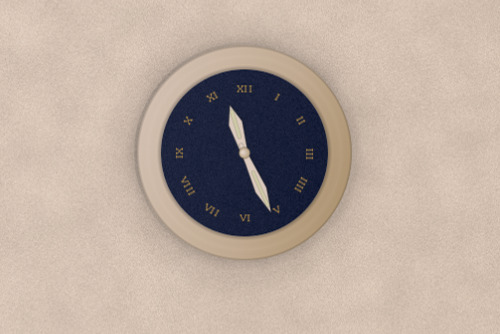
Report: 11:26
